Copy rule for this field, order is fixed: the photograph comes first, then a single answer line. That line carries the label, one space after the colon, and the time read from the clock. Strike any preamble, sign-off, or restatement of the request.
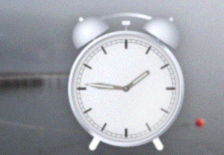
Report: 1:46
